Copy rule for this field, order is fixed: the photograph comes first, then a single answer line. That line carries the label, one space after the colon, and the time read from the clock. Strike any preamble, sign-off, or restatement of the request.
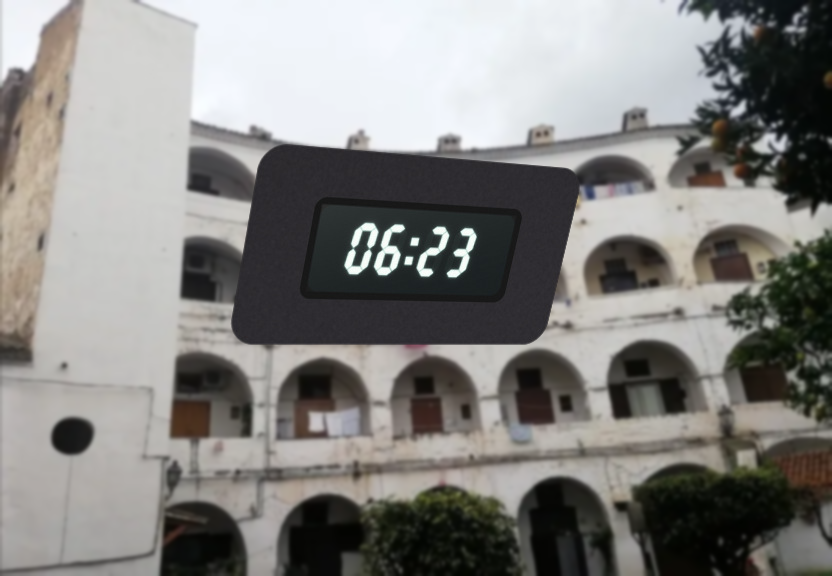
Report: 6:23
